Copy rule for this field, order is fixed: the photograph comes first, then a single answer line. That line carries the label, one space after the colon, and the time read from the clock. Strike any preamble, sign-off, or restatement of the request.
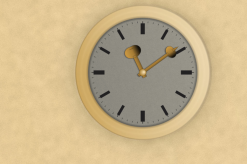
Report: 11:09
